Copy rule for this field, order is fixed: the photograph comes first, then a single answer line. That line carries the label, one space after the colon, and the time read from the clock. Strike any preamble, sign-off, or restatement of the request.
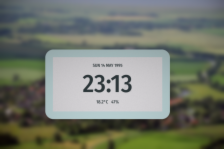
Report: 23:13
